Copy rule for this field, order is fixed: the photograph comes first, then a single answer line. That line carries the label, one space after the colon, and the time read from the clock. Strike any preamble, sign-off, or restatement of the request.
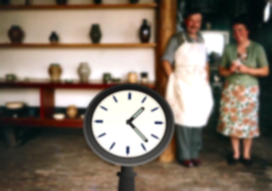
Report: 1:23
